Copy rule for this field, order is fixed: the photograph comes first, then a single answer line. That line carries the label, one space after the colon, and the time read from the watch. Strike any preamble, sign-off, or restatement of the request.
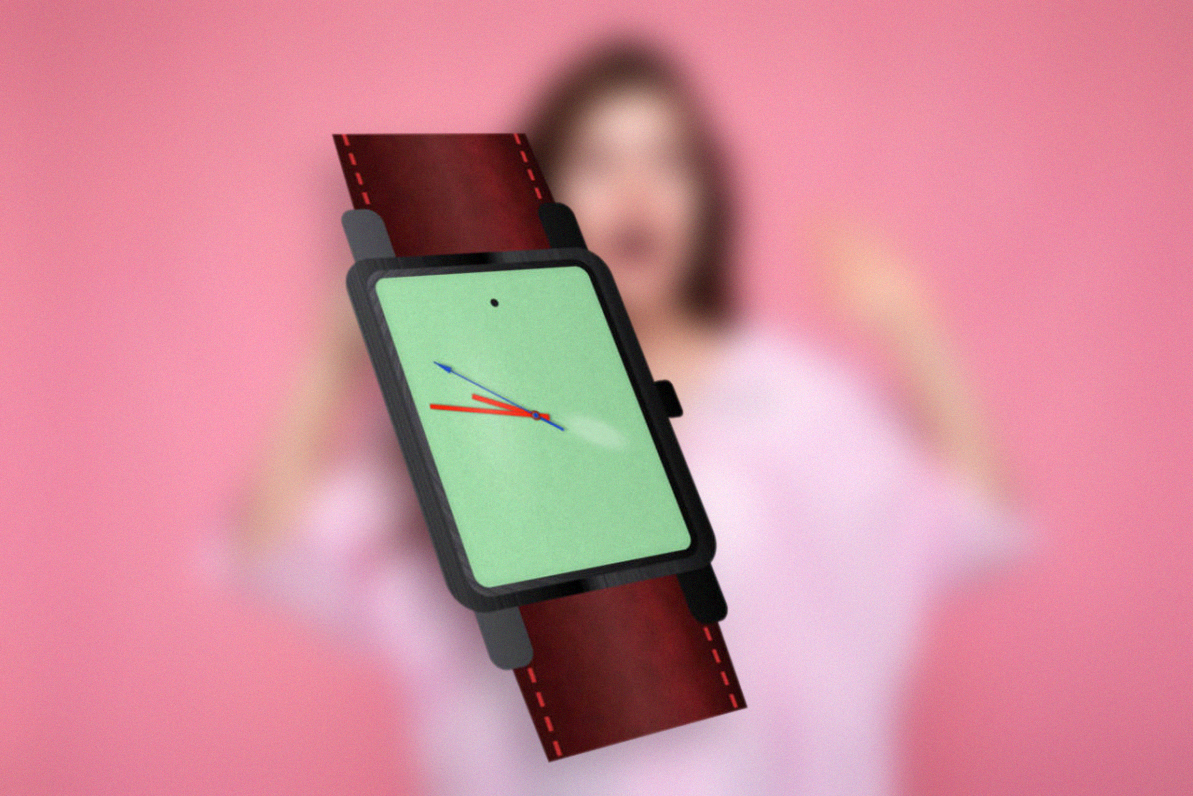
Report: 9:46:51
